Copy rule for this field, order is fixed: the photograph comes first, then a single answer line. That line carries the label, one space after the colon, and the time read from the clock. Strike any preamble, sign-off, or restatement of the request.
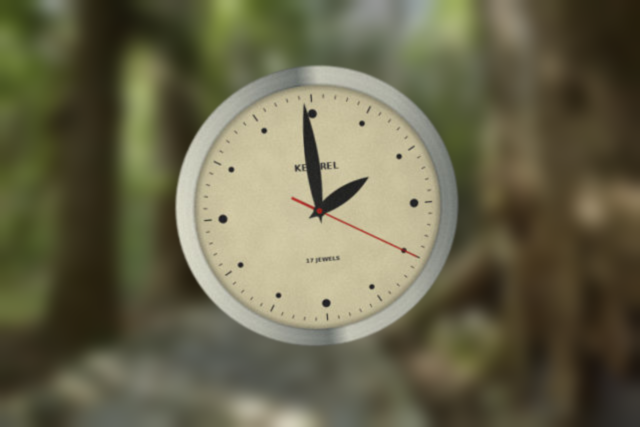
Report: 1:59:20
